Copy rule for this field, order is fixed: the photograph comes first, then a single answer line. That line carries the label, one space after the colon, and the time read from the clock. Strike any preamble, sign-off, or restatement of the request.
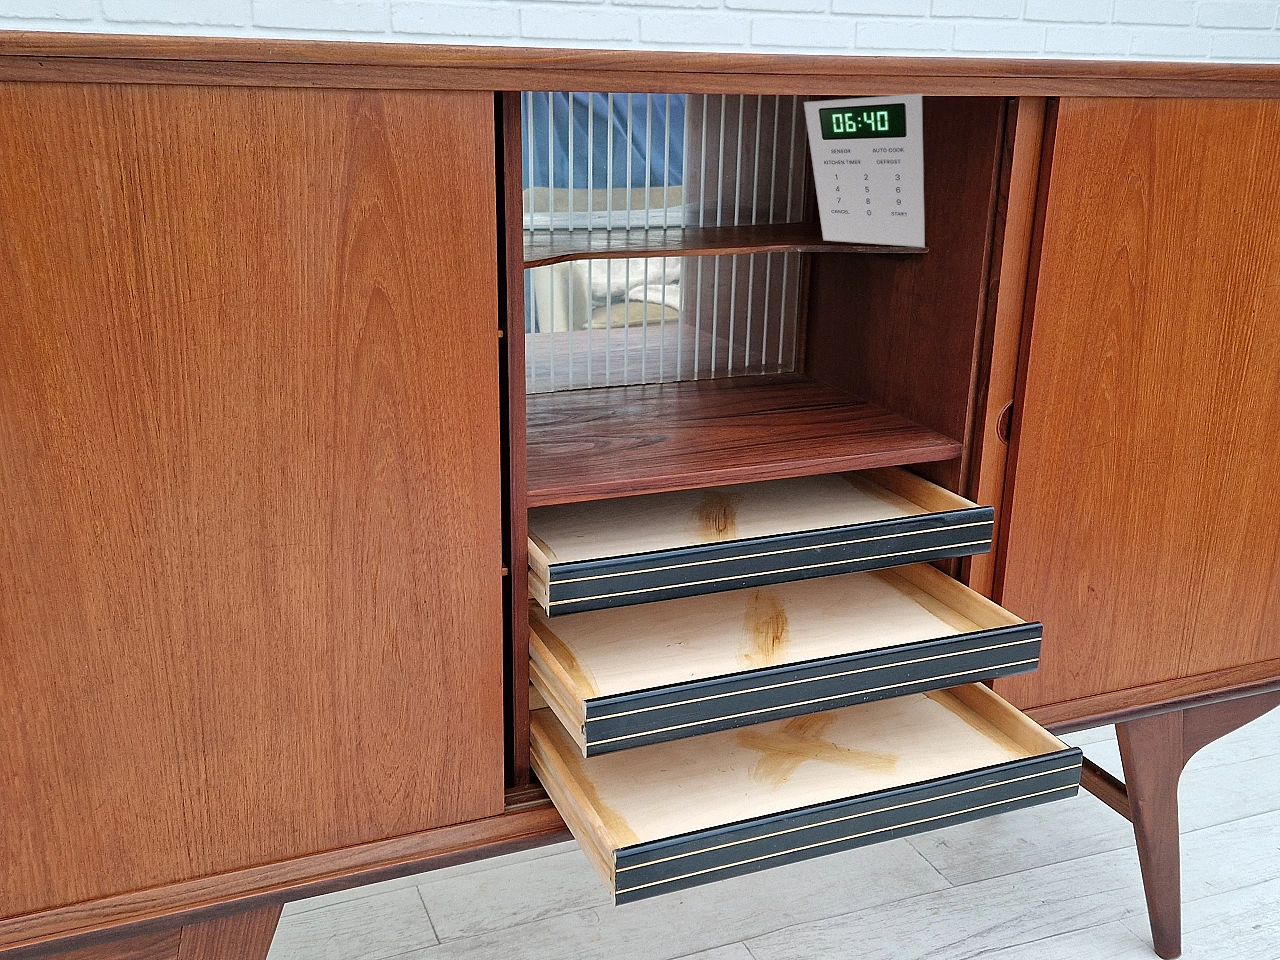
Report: 6:40
